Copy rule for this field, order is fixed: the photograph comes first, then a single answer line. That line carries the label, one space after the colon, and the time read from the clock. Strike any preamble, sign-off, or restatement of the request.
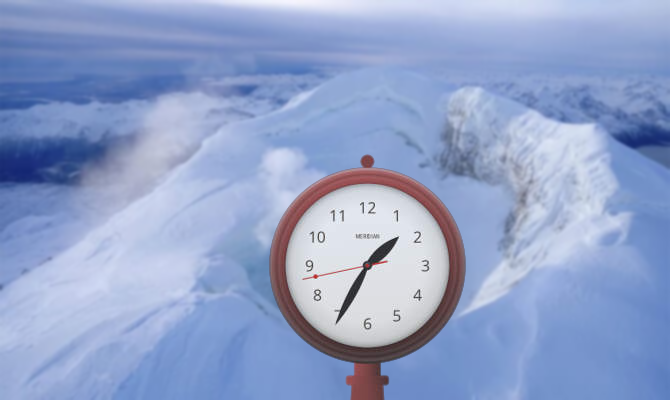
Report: 1:34:43
